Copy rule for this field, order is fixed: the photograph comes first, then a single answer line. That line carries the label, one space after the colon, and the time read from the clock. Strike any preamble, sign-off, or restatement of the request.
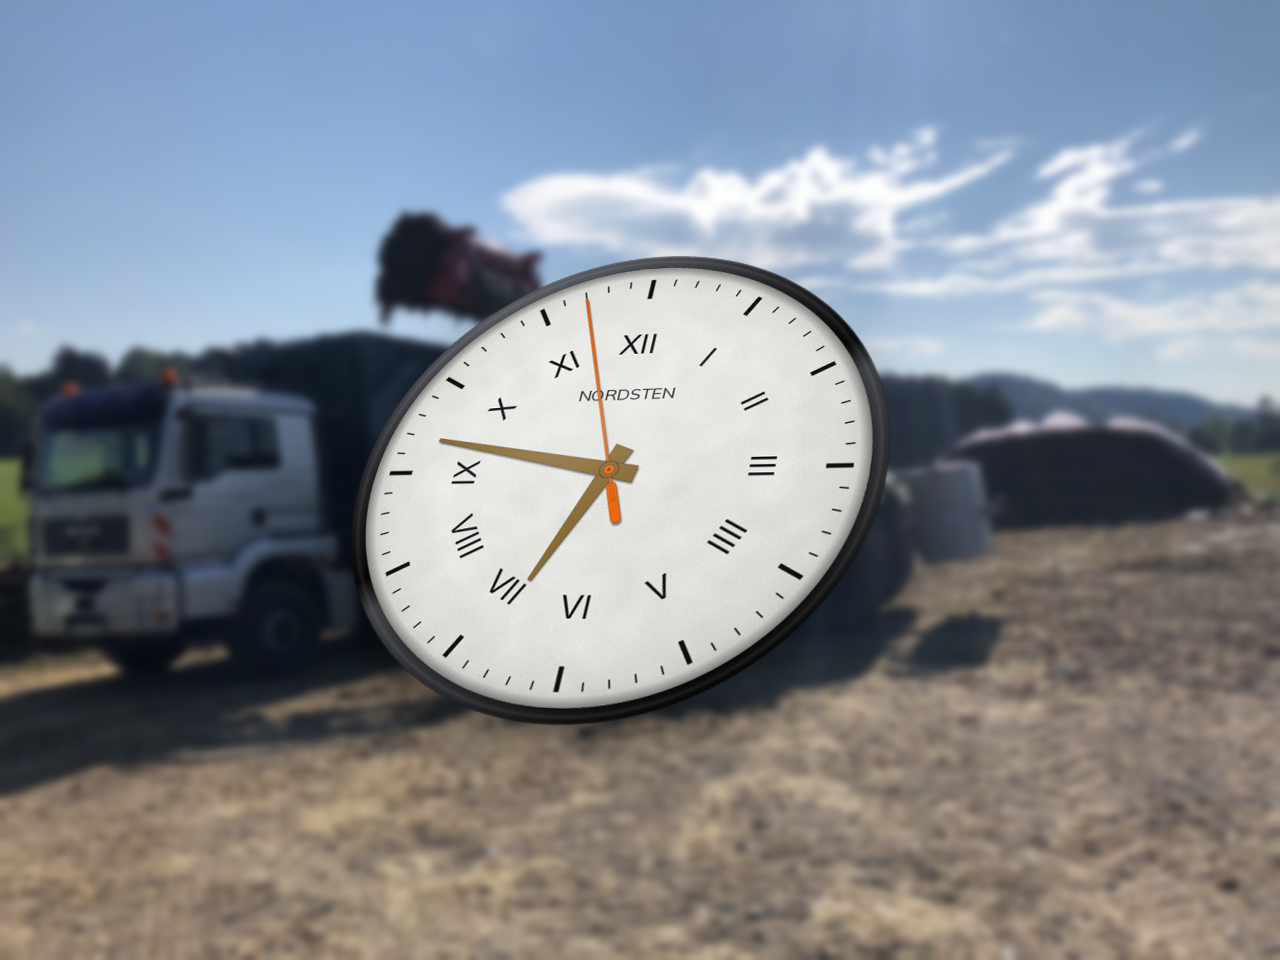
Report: 6:46:57
